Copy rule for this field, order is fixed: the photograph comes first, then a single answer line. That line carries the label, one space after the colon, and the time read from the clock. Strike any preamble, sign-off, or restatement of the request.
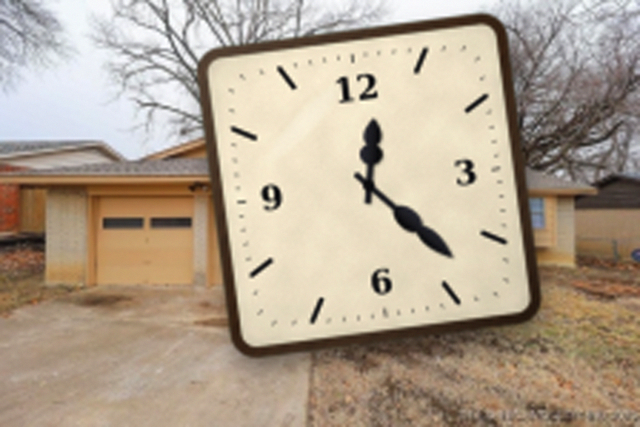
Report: 12:23
